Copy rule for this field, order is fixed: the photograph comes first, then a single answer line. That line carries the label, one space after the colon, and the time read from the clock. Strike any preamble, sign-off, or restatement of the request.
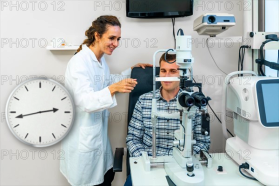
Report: 2:43
